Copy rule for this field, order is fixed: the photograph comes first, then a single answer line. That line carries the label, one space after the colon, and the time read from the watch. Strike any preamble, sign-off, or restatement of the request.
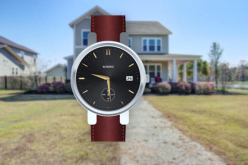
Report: 9:29
